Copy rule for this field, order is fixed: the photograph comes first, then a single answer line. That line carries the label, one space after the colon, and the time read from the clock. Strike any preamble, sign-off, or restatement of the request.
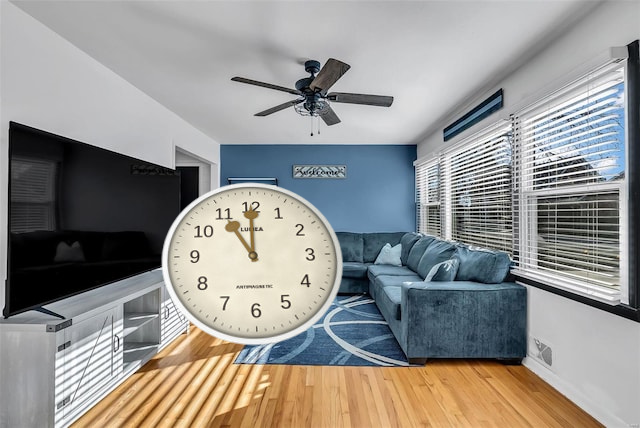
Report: 11:00
